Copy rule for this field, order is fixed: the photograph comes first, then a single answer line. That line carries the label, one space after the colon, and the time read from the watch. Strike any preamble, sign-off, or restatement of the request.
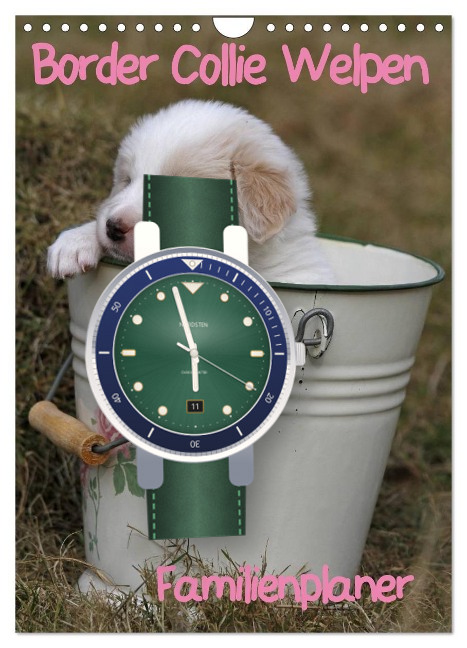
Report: 5:57:20
